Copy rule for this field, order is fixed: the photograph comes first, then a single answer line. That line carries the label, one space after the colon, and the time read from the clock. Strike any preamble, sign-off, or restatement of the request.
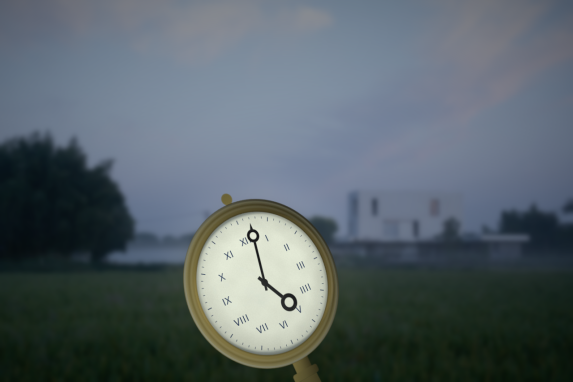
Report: 5:02
